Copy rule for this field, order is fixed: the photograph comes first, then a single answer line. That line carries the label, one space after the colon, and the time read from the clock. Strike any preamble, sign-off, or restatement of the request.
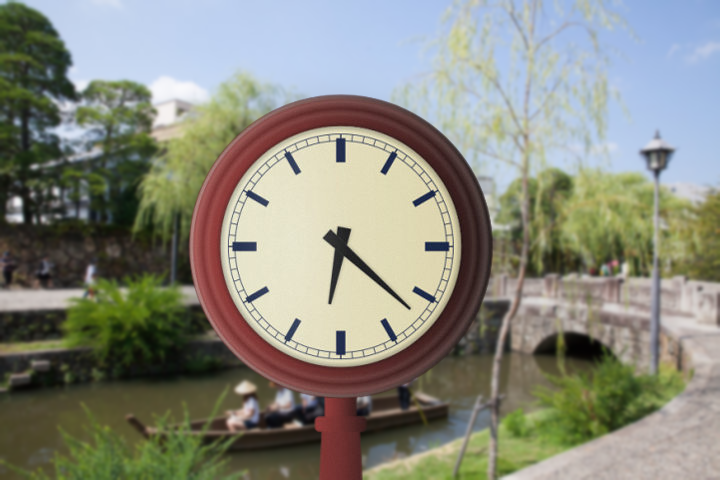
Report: 6:22
